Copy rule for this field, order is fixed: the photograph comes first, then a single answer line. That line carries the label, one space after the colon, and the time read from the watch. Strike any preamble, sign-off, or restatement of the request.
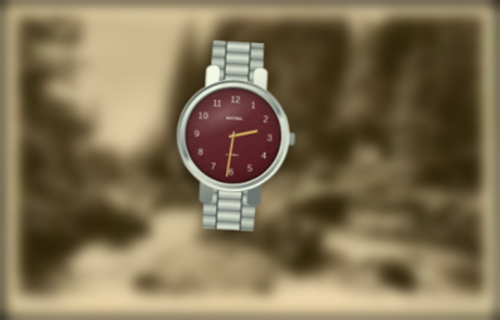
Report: 2:31
